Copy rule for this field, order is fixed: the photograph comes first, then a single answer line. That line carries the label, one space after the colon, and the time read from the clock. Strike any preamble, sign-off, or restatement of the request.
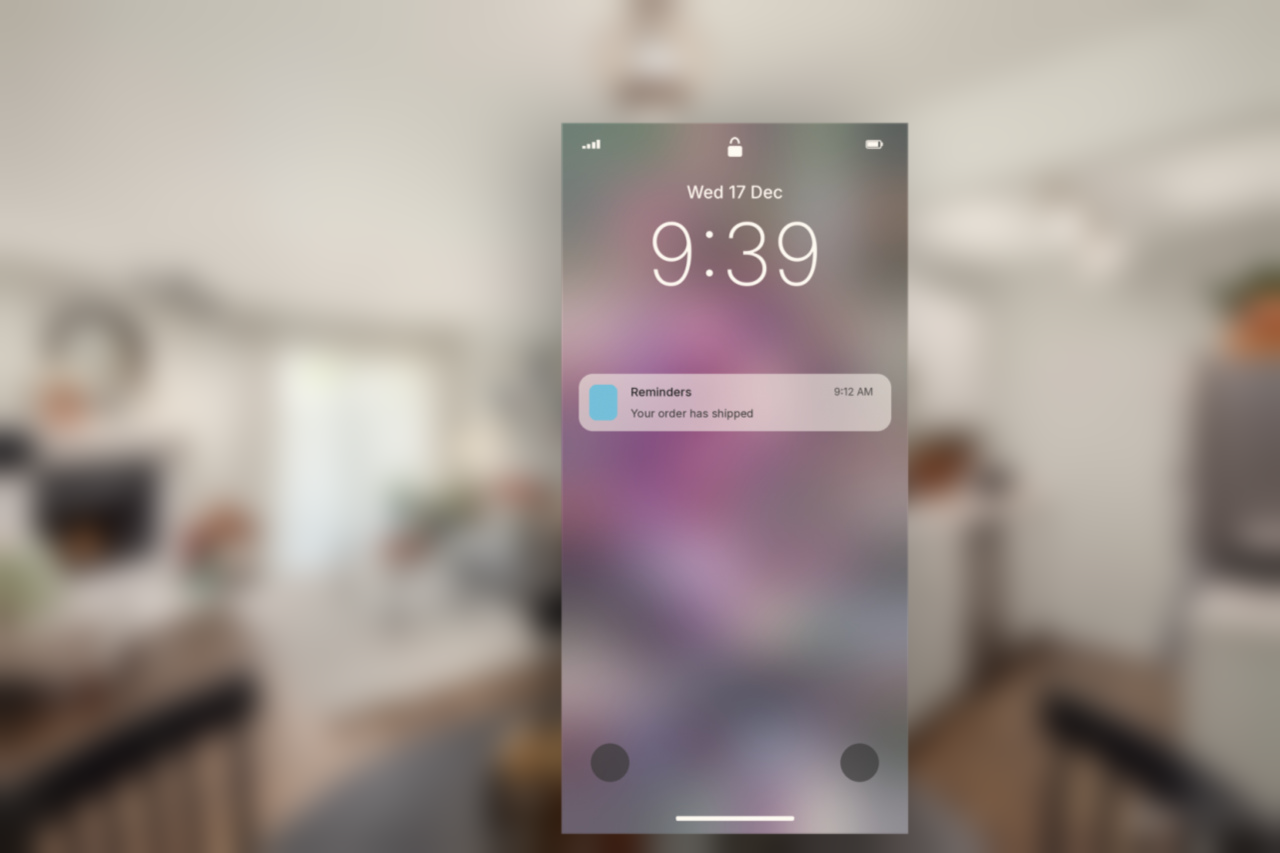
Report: 9:39
